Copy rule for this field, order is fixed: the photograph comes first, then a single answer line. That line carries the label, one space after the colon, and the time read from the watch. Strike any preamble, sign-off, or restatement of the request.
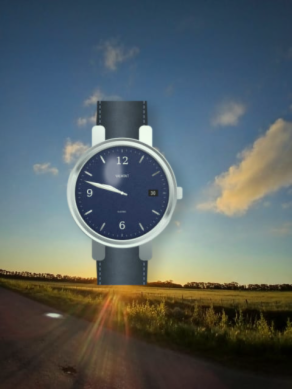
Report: 9:48
